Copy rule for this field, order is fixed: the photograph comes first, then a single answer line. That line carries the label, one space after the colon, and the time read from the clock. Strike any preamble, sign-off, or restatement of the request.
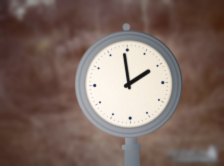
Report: 1:59
